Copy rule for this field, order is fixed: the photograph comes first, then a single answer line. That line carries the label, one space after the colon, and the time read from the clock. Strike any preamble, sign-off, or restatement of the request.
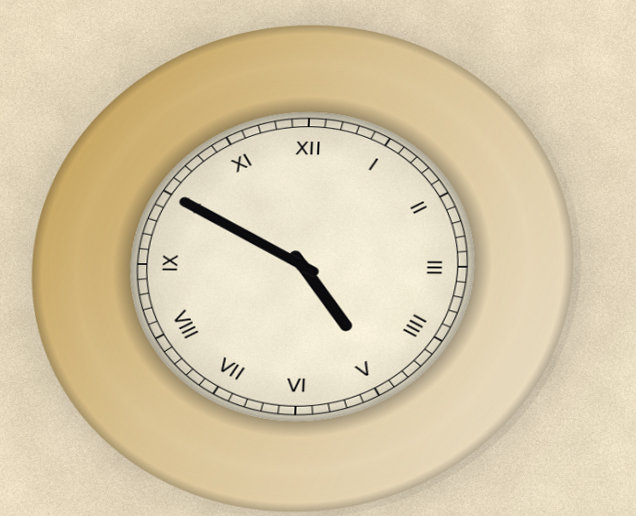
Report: 4:50
